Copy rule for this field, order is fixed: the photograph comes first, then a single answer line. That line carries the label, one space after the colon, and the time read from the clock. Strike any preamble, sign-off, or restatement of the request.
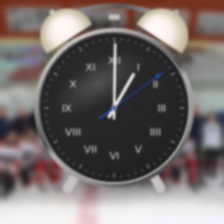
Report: 1:00:09
